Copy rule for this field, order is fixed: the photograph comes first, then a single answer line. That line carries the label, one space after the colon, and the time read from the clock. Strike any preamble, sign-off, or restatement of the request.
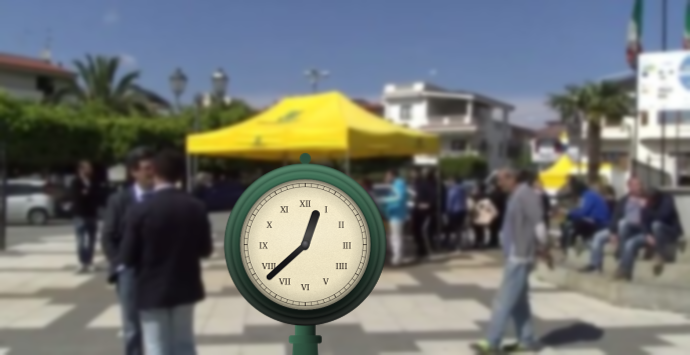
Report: 12:38
